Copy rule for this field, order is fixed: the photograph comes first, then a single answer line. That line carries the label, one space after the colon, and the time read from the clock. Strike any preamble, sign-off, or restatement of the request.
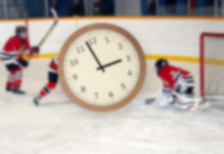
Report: 2:58
